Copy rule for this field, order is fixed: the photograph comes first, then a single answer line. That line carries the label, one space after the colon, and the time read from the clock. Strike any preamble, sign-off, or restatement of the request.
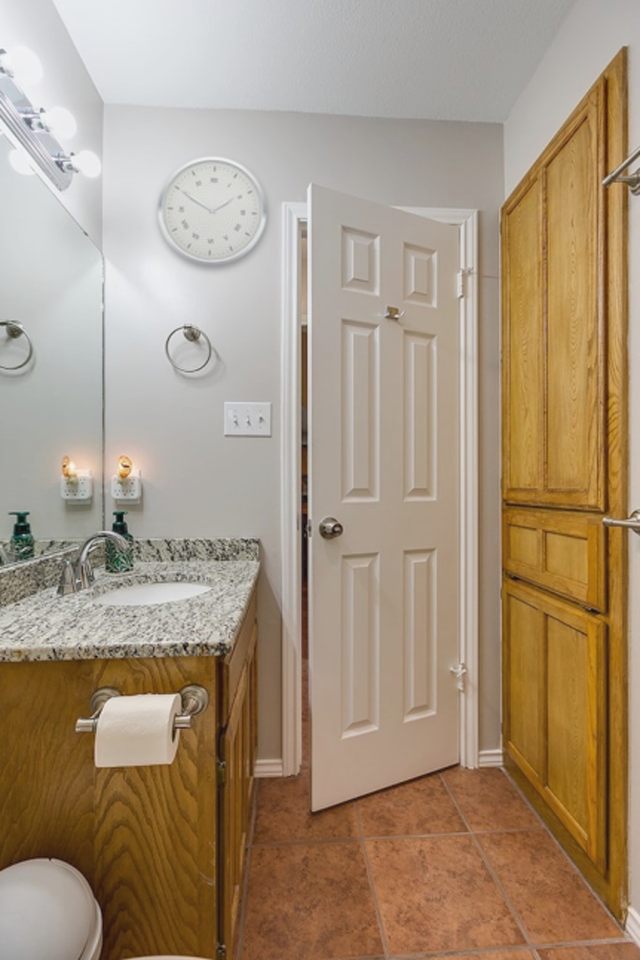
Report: 1:50
